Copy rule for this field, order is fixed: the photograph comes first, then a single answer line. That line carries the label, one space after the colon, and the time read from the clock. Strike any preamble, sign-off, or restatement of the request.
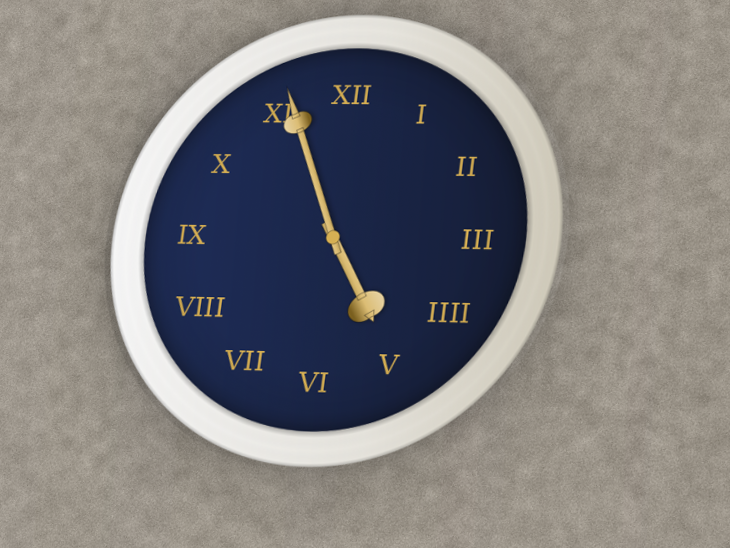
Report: 4:56
